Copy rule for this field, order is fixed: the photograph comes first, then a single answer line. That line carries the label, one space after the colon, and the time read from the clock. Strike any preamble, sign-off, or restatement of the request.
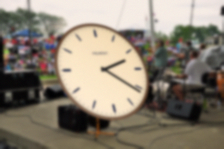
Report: 2:21
